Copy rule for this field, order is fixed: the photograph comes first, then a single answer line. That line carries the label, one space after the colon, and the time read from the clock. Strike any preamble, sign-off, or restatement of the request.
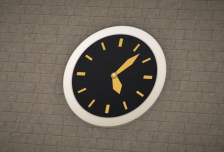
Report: 5:07
